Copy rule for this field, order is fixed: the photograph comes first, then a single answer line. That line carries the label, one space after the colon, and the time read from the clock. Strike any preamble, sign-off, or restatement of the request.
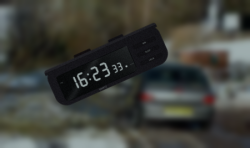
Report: 16:23:33
